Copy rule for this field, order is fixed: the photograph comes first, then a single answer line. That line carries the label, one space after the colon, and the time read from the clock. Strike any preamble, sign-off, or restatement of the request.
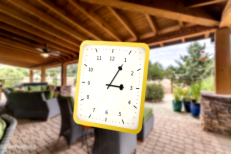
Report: 3:05
